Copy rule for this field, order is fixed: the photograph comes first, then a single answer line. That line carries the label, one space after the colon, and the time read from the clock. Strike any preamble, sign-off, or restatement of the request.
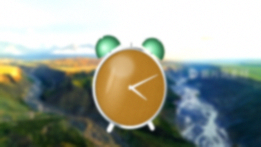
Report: 4:11
